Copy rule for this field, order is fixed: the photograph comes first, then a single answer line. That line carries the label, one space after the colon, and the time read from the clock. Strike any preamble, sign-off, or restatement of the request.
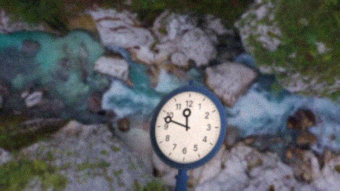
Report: 11:48
